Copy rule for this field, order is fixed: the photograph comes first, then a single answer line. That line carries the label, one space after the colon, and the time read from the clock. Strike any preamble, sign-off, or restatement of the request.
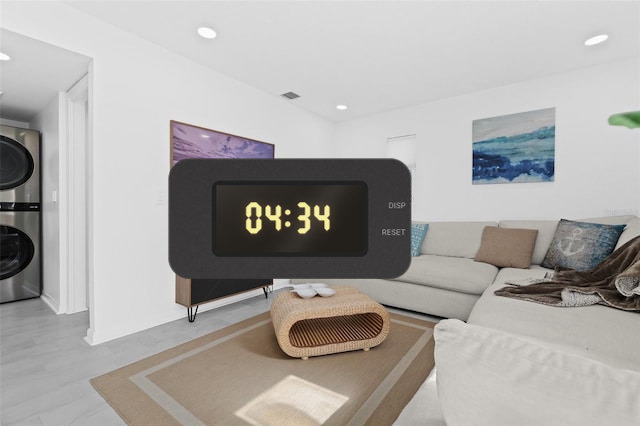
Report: 4:34
